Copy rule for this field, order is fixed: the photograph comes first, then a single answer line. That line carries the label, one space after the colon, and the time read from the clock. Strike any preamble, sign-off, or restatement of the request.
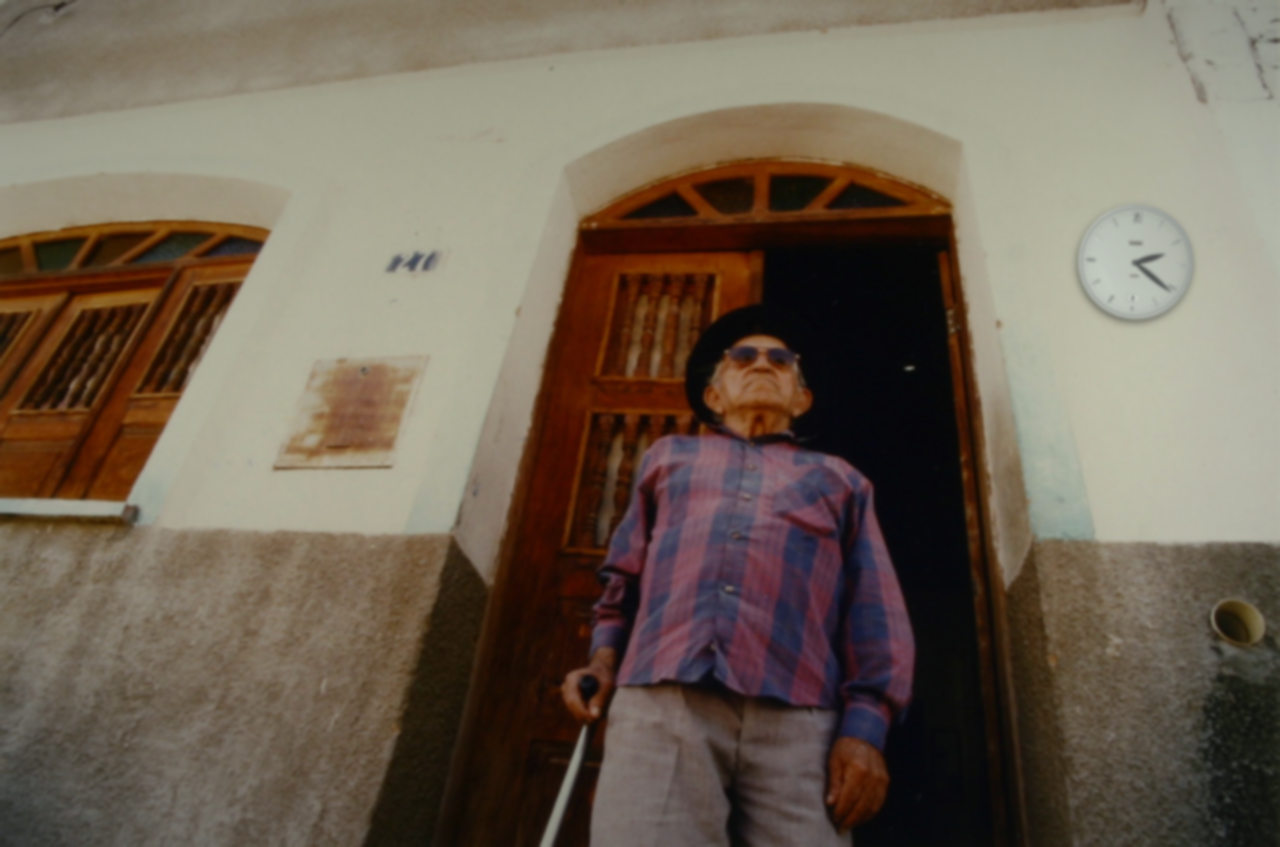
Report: 2:21
